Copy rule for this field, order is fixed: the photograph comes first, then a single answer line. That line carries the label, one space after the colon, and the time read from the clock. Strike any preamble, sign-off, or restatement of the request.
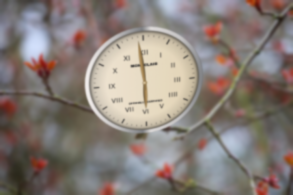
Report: 5:59
